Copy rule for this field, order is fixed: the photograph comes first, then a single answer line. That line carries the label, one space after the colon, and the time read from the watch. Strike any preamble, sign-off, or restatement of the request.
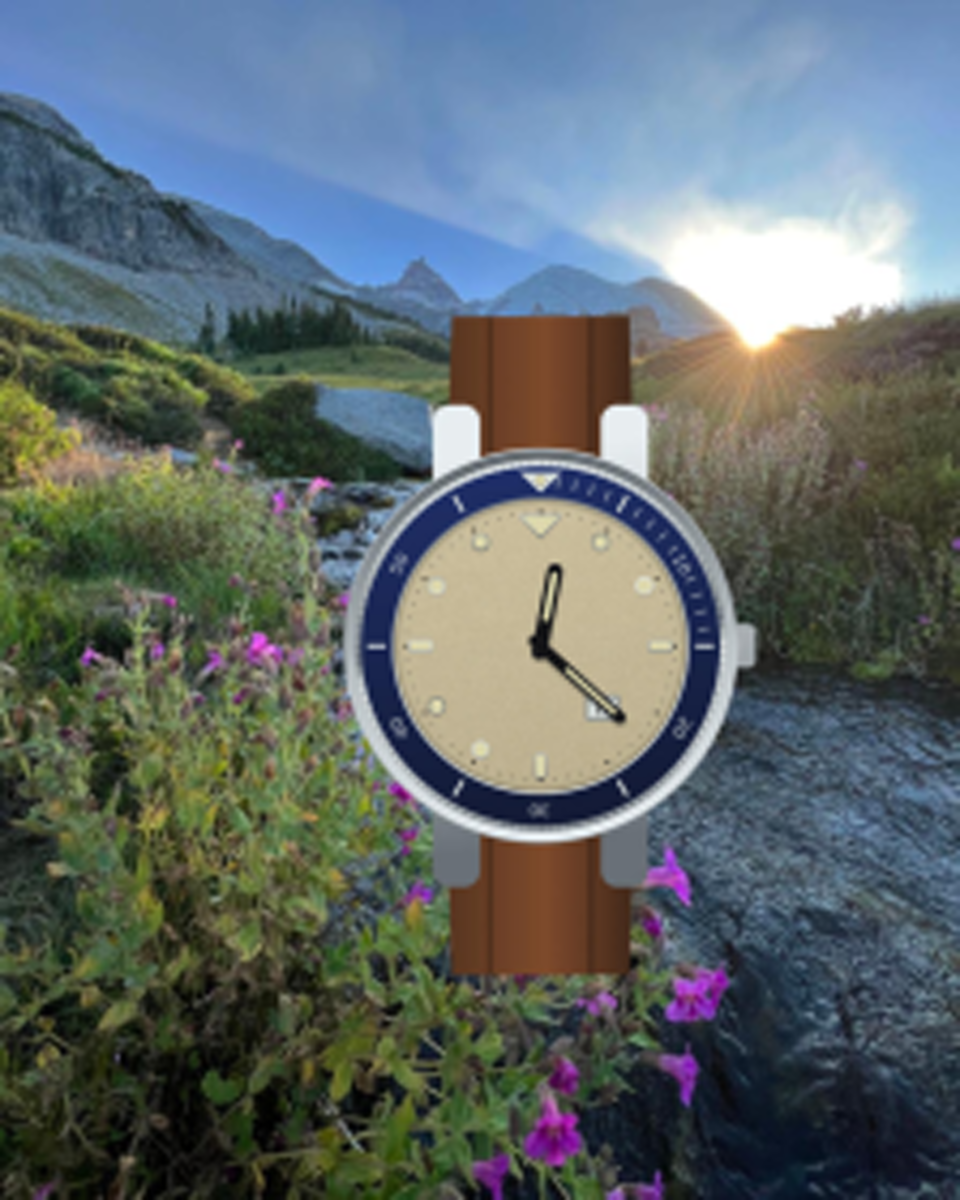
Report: 12:22
